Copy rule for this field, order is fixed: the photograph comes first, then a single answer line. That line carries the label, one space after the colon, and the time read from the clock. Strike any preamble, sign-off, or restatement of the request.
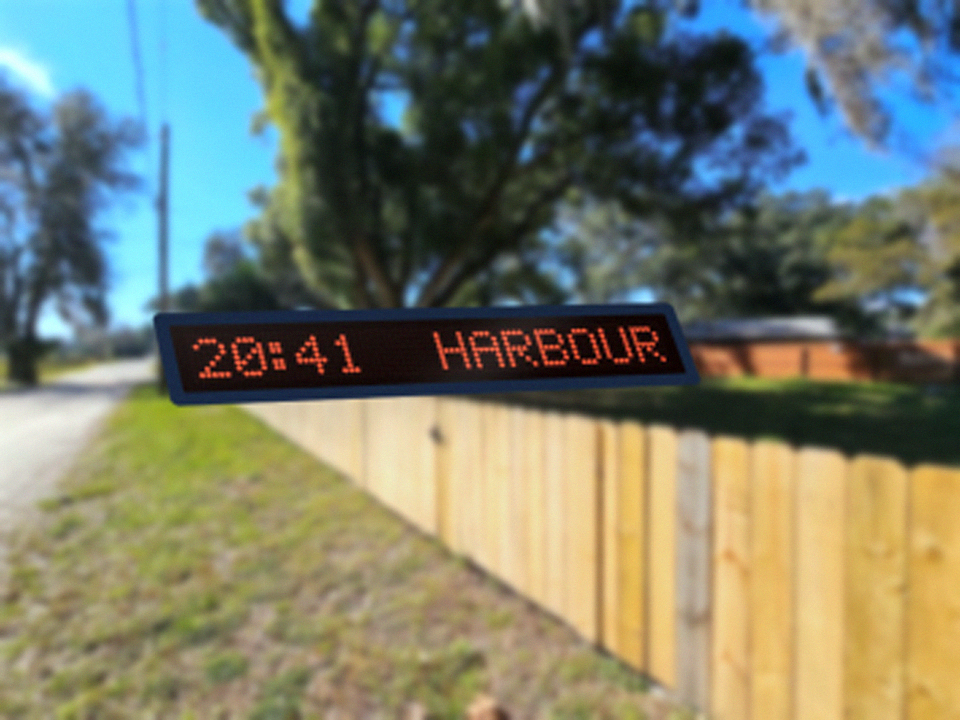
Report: 20:41
